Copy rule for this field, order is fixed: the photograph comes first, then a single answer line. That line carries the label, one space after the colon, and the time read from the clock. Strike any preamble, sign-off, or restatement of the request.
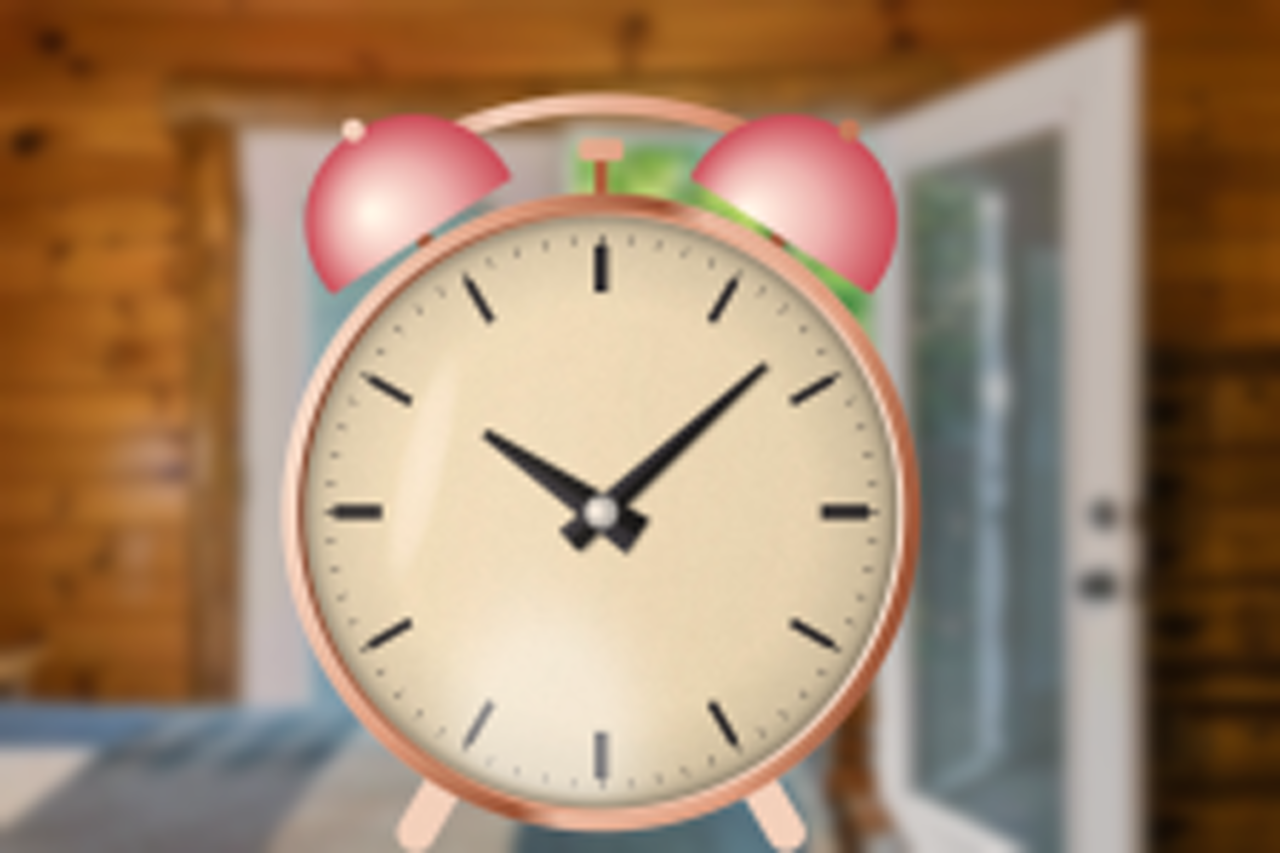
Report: 10:08
